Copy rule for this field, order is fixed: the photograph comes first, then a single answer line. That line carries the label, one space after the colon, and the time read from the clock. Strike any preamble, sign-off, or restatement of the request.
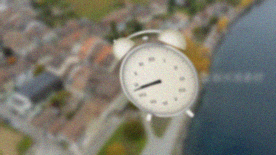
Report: 8:43
